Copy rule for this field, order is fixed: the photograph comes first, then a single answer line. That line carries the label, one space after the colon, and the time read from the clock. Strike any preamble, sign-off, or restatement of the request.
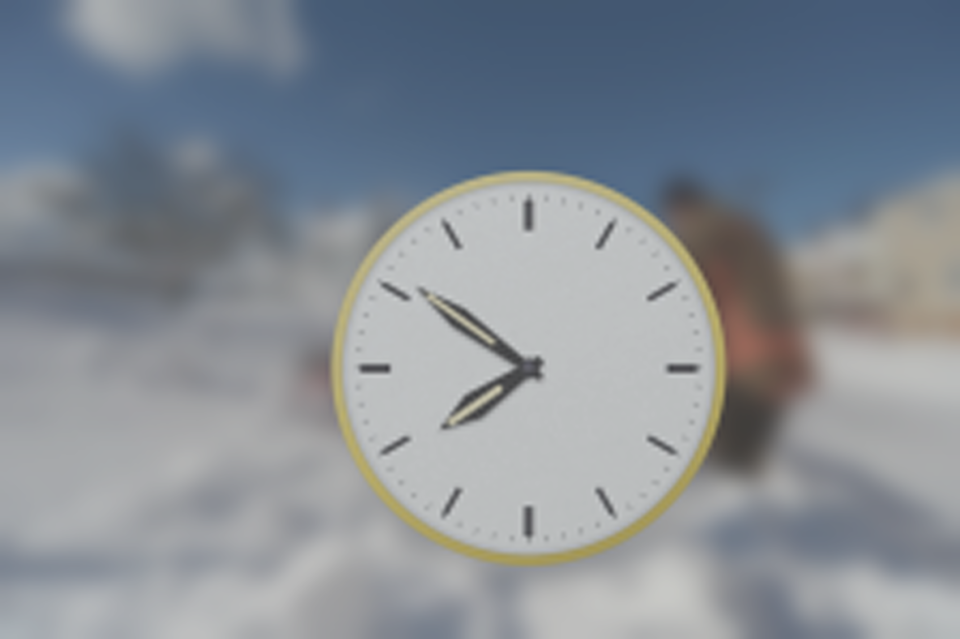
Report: 7:51
